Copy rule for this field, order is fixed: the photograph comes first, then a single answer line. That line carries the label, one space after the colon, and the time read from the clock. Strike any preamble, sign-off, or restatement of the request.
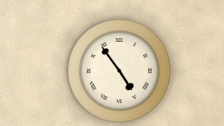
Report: 4:54
